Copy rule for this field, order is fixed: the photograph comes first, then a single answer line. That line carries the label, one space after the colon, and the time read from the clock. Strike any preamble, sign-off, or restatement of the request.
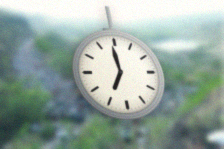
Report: 6:59
